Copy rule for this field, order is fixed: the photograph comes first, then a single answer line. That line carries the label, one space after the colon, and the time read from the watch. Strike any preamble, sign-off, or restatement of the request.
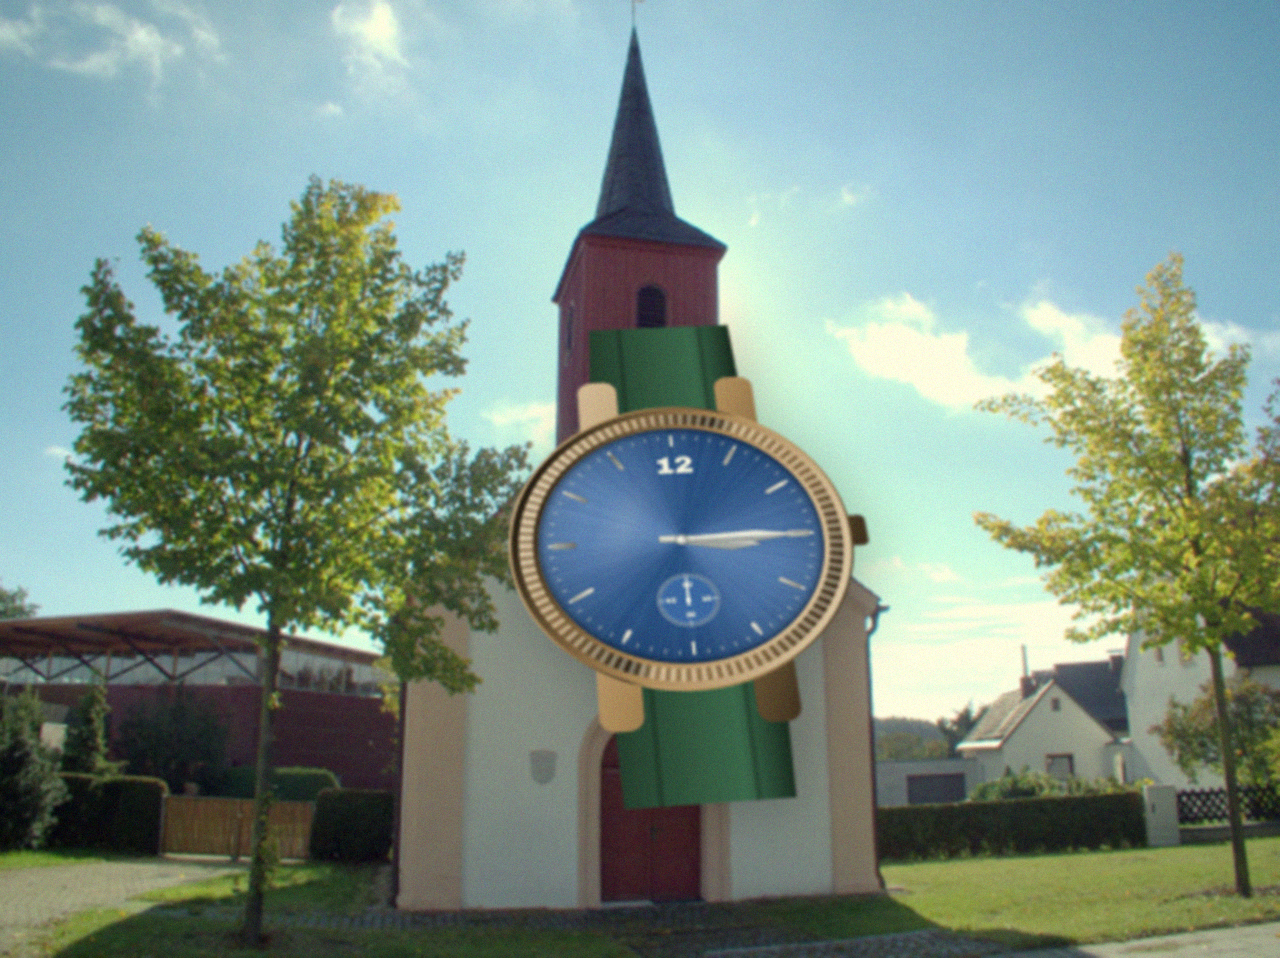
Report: 3:15
